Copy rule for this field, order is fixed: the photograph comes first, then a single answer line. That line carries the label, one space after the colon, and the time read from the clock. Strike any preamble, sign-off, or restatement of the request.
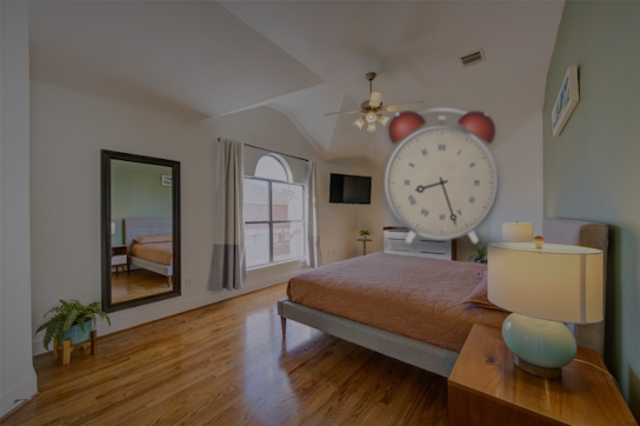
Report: 8:27
